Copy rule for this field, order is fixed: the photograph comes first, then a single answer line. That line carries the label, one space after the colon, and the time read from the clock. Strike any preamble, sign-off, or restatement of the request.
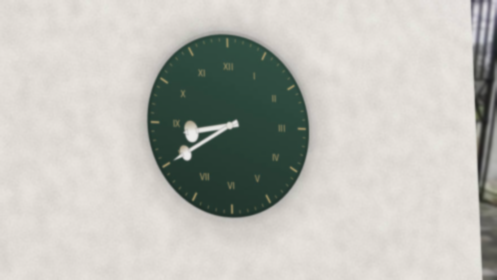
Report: 8:40
